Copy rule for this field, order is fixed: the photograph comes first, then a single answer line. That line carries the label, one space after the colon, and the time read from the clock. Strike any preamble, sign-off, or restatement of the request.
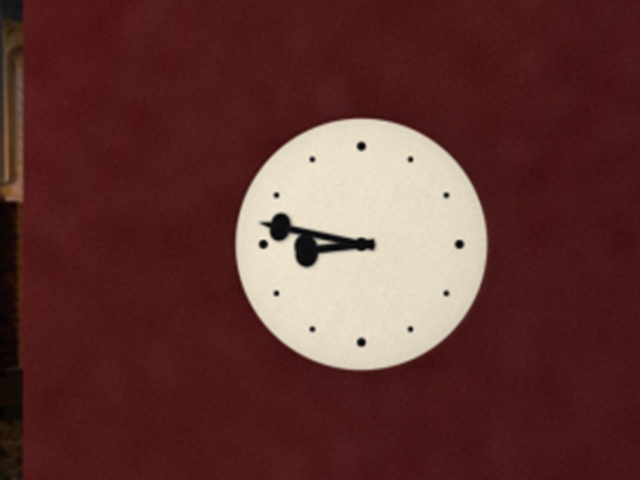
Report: 8:47
